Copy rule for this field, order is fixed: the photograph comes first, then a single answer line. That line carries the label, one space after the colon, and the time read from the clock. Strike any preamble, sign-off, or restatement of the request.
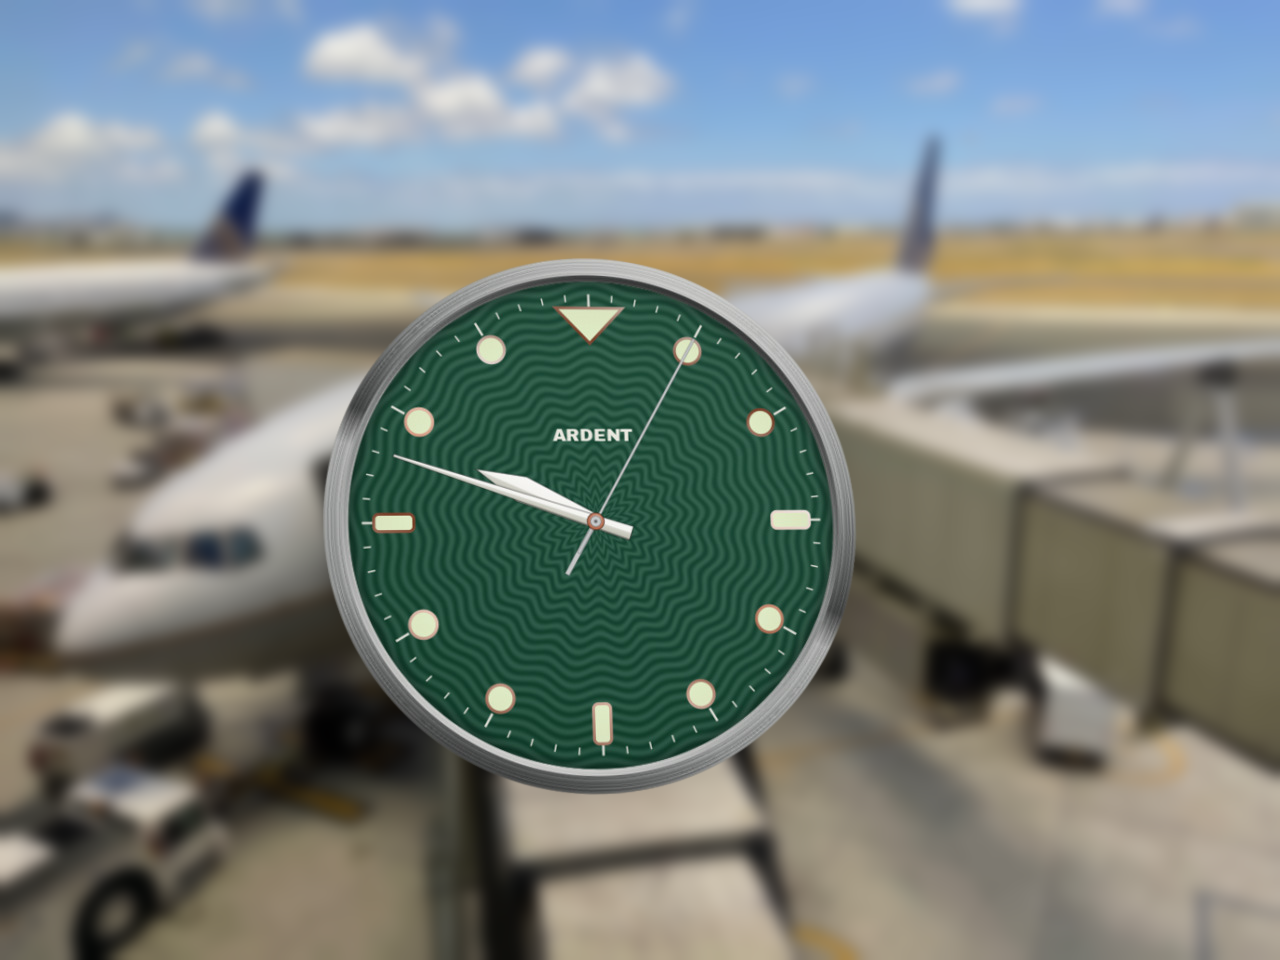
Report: 9:48:05
